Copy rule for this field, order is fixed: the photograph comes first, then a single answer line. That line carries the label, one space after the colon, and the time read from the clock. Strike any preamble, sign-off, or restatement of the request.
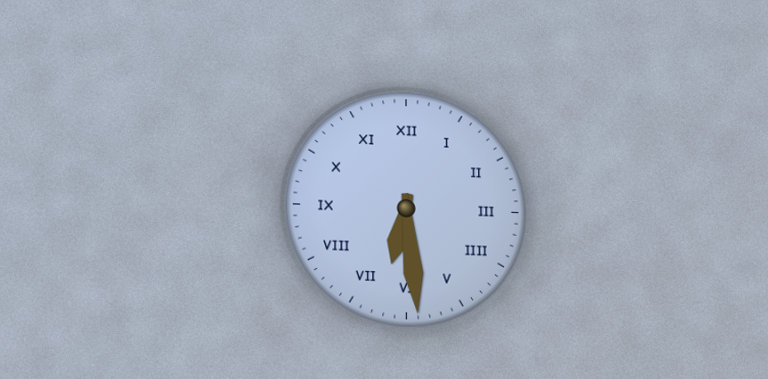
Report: 6:29
